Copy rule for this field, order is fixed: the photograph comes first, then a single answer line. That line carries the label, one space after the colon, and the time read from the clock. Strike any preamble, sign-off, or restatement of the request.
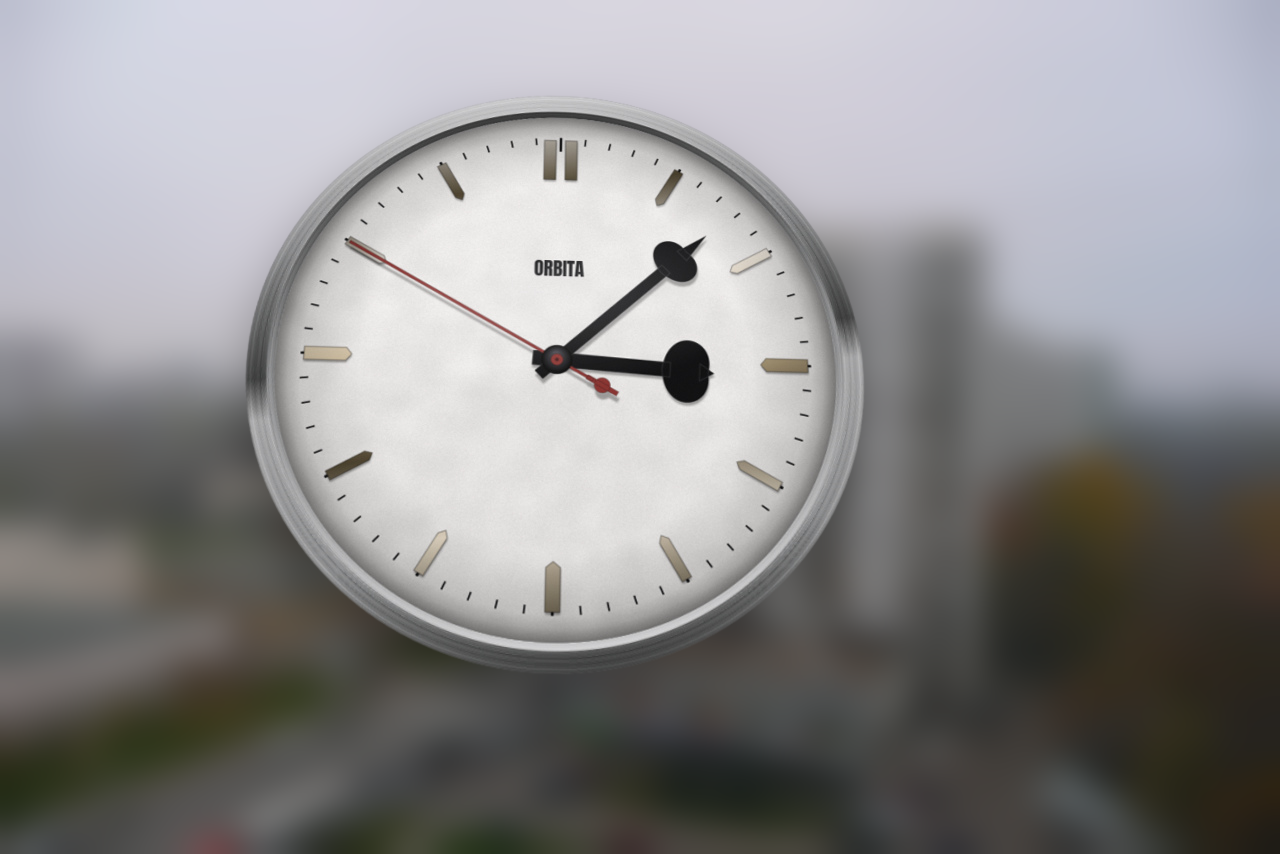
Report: 3:07:50
